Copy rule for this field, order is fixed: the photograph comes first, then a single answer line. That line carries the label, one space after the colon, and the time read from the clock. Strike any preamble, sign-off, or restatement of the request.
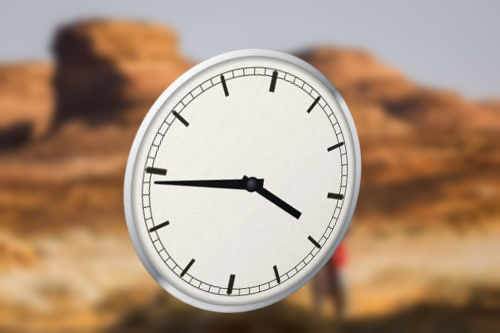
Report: 3:44
